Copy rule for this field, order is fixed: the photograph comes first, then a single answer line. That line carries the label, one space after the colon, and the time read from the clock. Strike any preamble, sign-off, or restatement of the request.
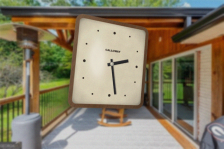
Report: 2:28
